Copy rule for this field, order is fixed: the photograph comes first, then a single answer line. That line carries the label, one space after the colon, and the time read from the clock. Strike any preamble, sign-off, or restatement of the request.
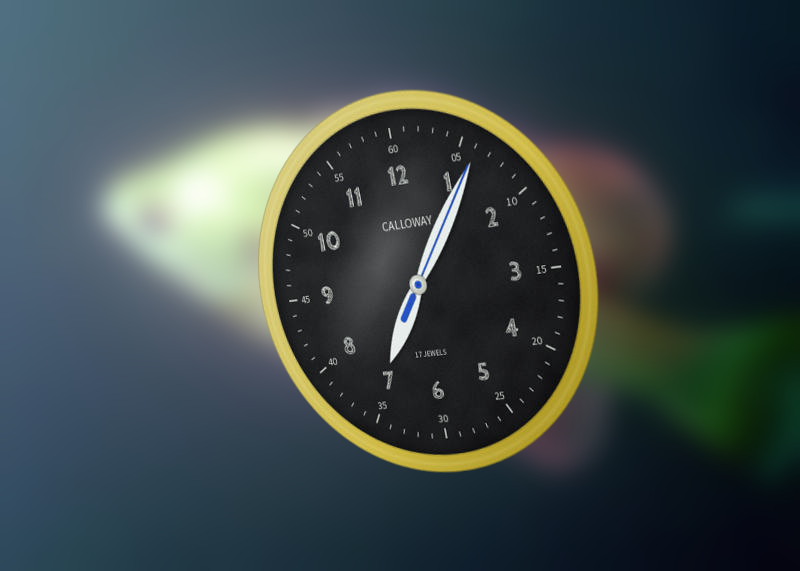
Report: 7:06:06
